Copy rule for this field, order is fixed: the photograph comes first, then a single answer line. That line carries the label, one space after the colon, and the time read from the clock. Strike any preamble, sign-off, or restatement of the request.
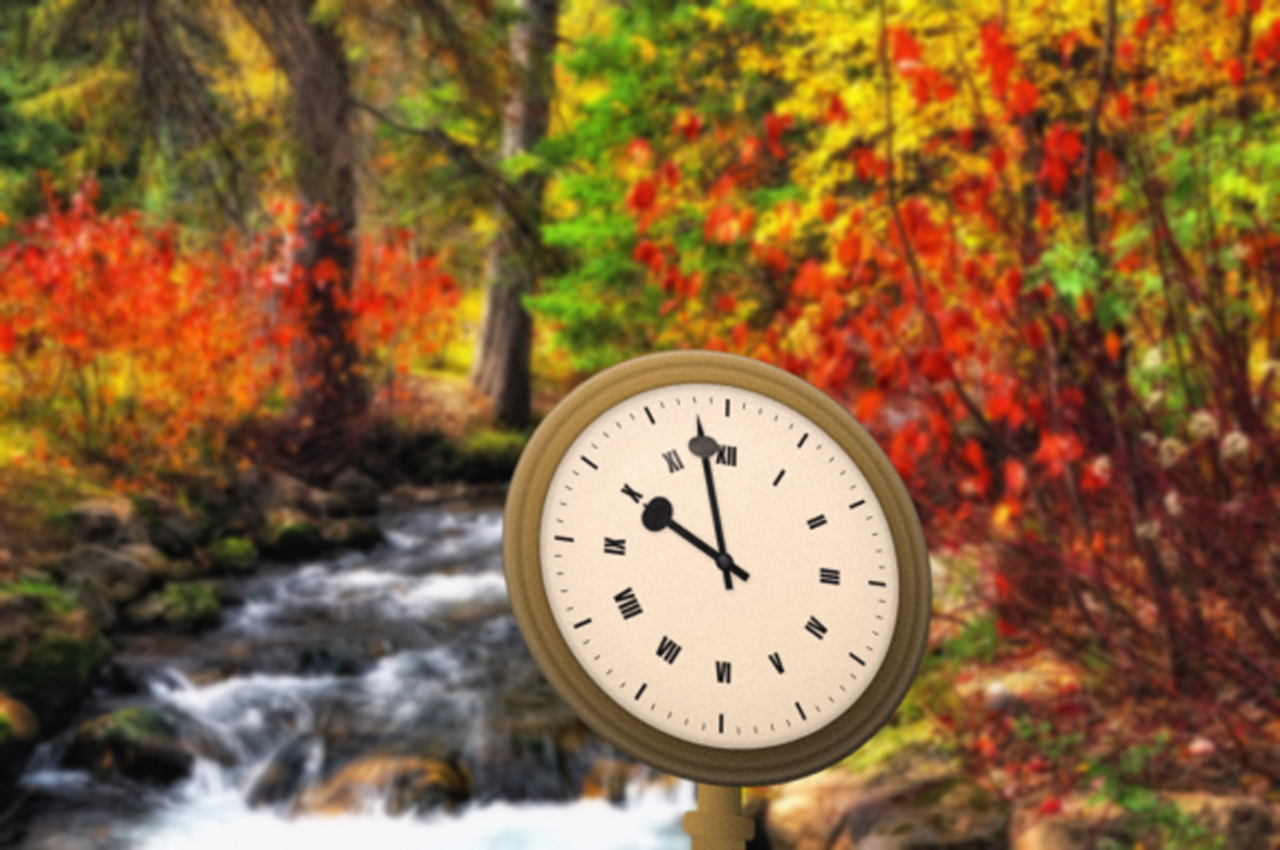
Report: 9:58
